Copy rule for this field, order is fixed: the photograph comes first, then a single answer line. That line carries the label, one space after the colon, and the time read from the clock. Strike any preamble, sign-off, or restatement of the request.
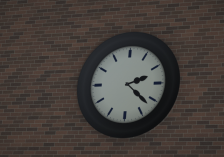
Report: 2:22
